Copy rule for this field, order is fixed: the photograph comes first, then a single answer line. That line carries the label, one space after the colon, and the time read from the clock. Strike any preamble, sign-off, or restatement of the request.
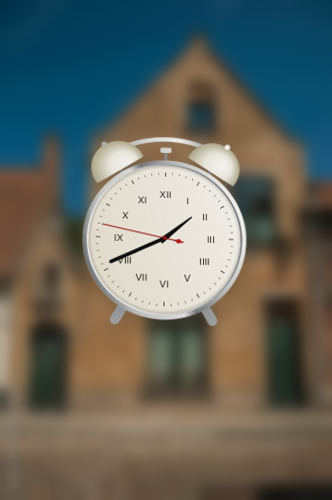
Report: 1:40:47
